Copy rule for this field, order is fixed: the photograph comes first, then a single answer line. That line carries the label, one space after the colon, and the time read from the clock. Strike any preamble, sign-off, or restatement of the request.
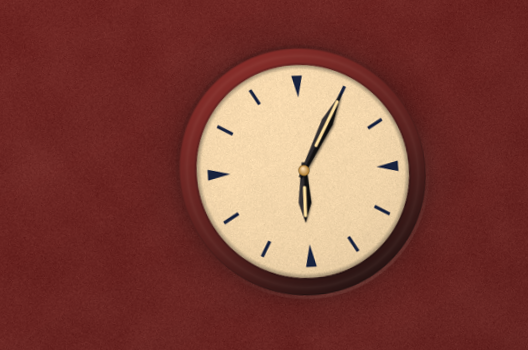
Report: 6:05
